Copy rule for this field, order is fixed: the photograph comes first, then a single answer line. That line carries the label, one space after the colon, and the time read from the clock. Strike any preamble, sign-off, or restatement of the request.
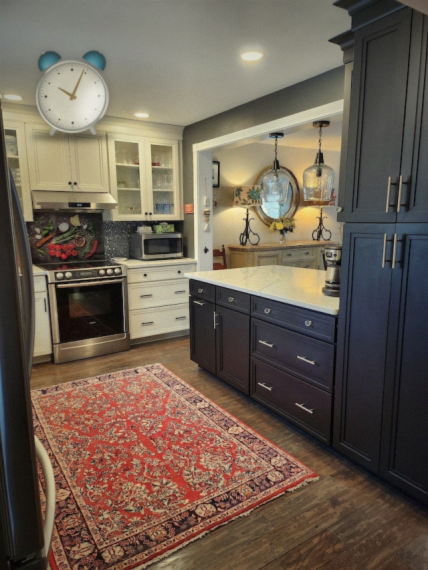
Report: 10:04
